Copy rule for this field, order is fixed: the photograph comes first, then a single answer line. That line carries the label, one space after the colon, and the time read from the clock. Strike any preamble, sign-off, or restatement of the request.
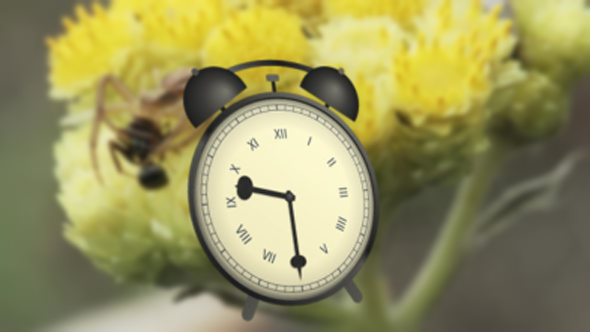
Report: 9:30
